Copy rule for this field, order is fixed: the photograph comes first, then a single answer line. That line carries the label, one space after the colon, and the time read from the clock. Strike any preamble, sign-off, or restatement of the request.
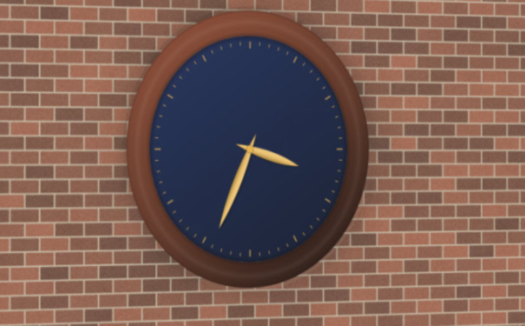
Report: 3:34
